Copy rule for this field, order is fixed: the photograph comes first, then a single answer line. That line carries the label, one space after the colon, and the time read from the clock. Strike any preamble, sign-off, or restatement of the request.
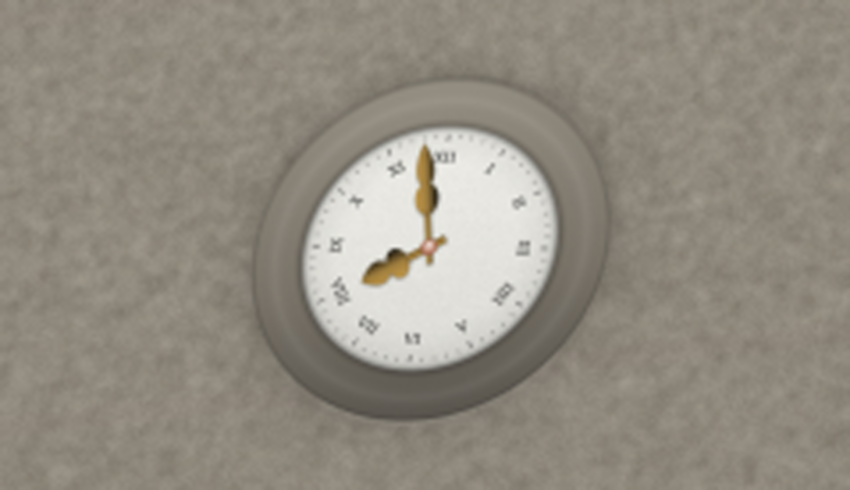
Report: 7:58
